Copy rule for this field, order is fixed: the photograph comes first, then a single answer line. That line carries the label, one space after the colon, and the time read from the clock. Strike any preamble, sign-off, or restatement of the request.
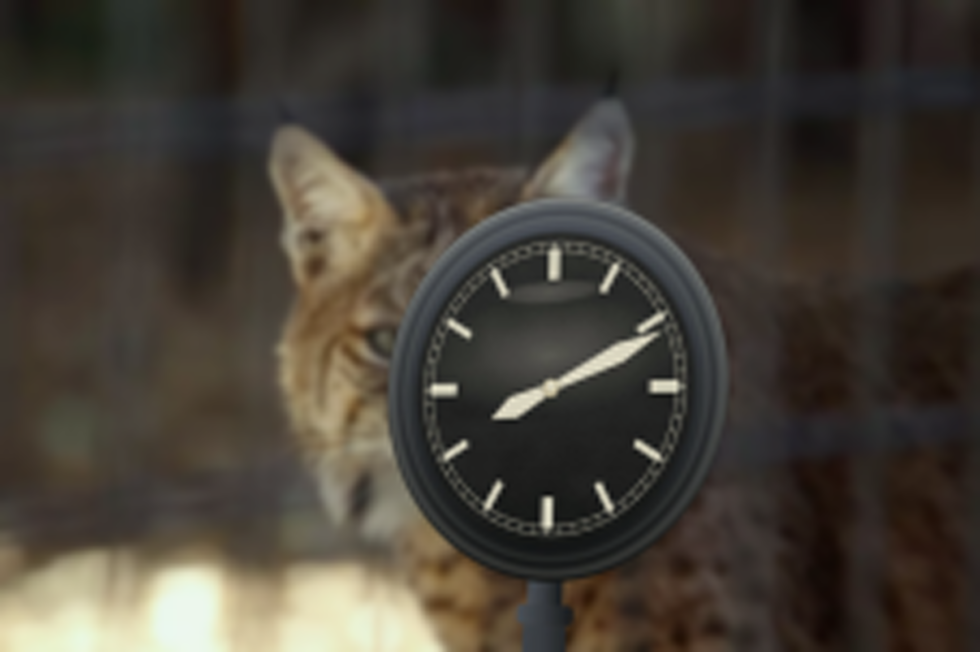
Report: 8:11
